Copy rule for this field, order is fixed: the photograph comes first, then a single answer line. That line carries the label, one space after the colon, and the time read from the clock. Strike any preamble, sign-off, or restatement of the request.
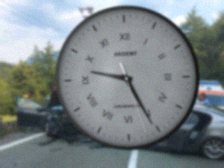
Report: 9:25:27
